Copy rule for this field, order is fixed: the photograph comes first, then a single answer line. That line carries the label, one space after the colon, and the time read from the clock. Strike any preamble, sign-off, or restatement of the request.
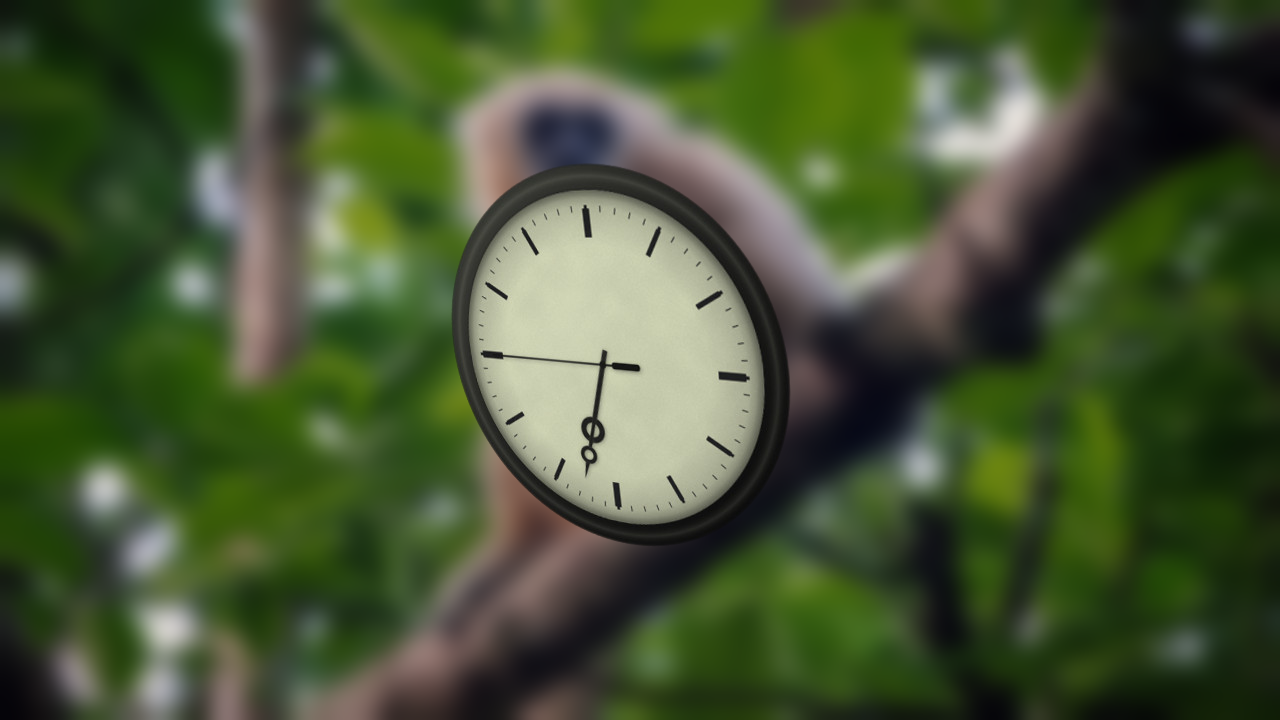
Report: 6:32:45
